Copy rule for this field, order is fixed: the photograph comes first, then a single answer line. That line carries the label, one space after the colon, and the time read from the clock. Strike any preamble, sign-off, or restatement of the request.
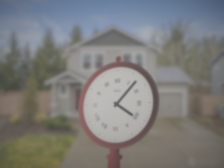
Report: 4:07
